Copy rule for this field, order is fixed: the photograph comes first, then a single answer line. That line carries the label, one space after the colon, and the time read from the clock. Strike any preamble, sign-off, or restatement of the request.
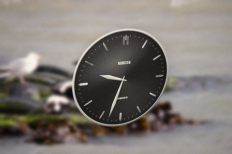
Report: 9:33
